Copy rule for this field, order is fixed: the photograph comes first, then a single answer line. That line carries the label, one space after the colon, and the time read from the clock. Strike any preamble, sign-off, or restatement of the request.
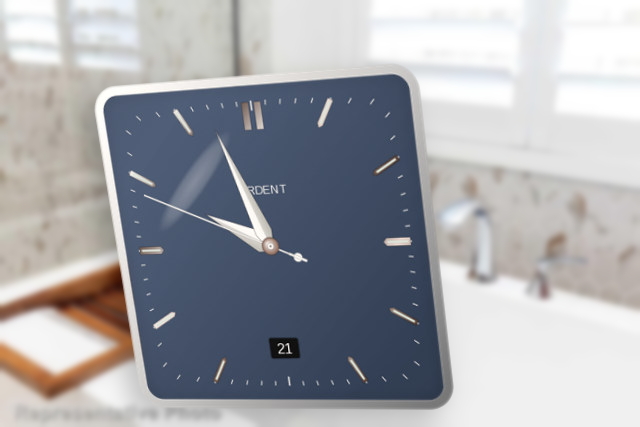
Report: 9:56:49
